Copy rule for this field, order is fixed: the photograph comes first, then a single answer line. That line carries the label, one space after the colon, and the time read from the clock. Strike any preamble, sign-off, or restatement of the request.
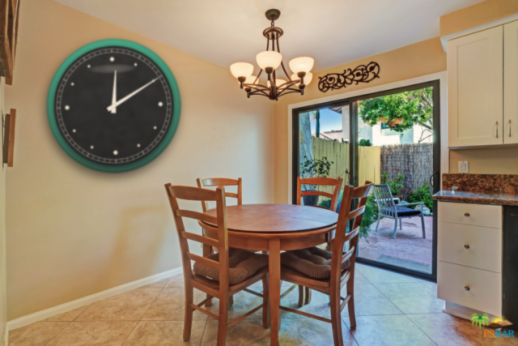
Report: 12:10
